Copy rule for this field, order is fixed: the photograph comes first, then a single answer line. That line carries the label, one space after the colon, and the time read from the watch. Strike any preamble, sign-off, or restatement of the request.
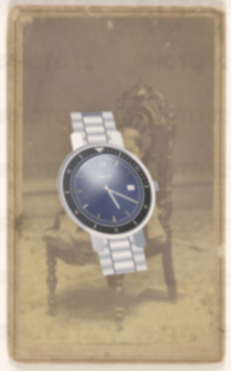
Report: 5:20
